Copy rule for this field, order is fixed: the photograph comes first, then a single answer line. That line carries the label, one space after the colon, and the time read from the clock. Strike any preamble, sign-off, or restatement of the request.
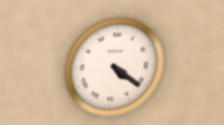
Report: 4:21
